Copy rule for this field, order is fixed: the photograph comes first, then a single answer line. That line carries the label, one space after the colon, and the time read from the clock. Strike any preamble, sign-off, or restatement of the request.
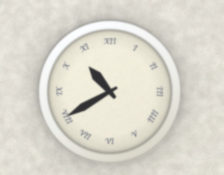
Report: 10:40
